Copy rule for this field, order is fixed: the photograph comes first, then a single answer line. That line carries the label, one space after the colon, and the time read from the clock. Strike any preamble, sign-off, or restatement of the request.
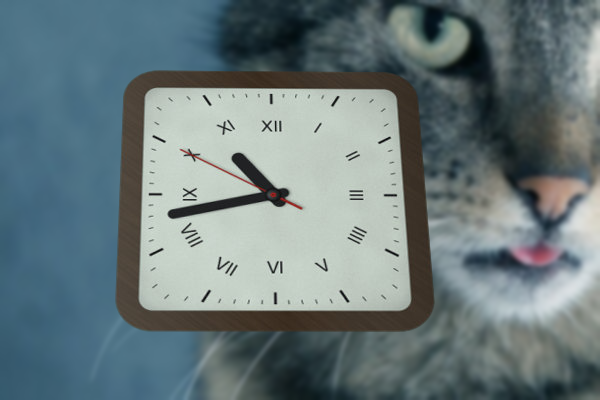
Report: 10:42:50
